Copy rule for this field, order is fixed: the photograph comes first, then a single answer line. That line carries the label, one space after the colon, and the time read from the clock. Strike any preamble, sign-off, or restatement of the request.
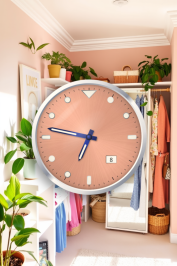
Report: 6:47
